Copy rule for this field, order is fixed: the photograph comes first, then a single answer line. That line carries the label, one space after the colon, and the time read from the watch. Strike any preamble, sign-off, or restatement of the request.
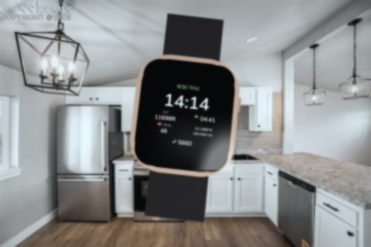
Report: 14:14
